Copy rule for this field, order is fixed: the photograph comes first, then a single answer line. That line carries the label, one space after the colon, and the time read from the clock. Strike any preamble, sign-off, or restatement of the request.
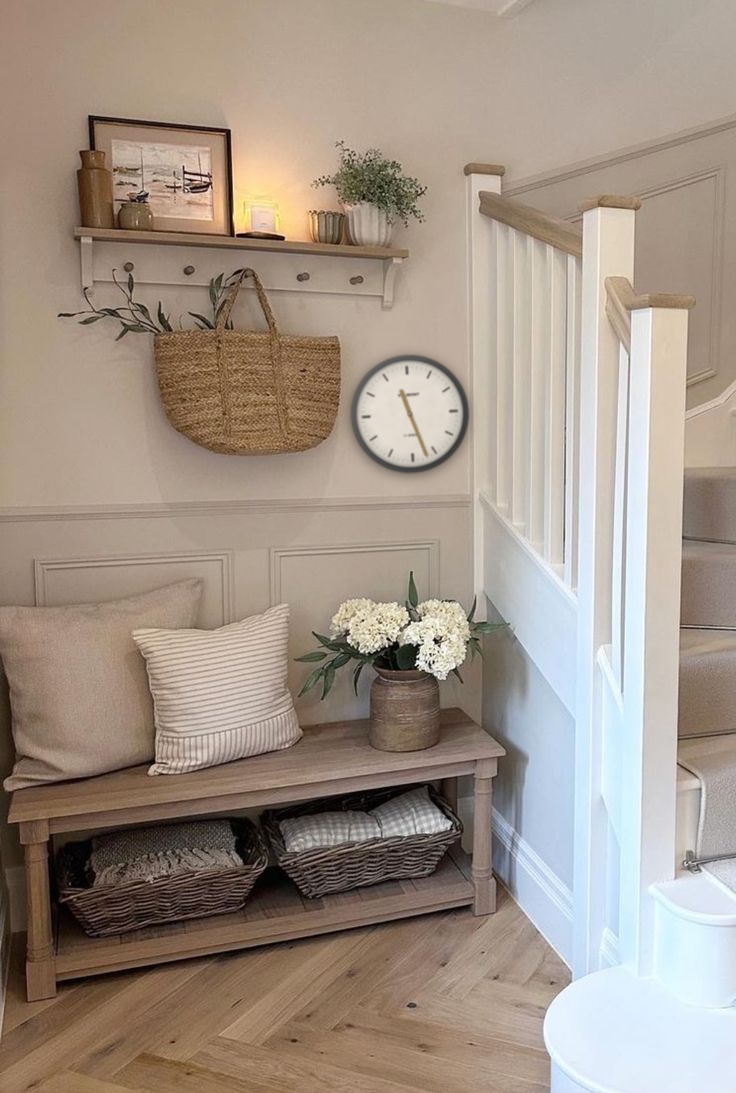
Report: 11:27
